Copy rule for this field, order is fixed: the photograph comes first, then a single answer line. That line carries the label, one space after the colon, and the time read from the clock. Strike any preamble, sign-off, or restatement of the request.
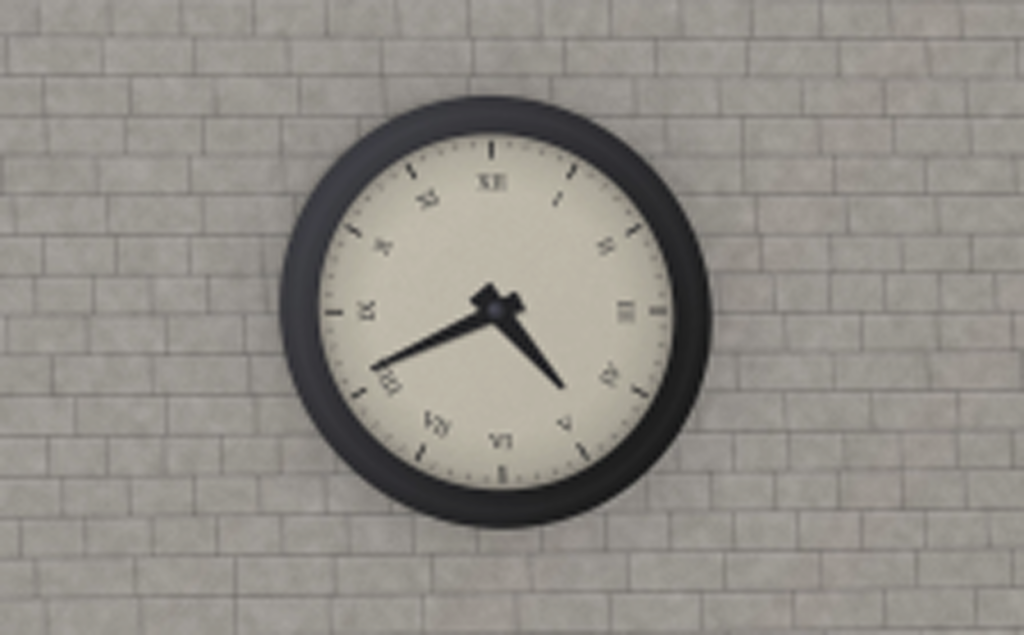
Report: 4:41
